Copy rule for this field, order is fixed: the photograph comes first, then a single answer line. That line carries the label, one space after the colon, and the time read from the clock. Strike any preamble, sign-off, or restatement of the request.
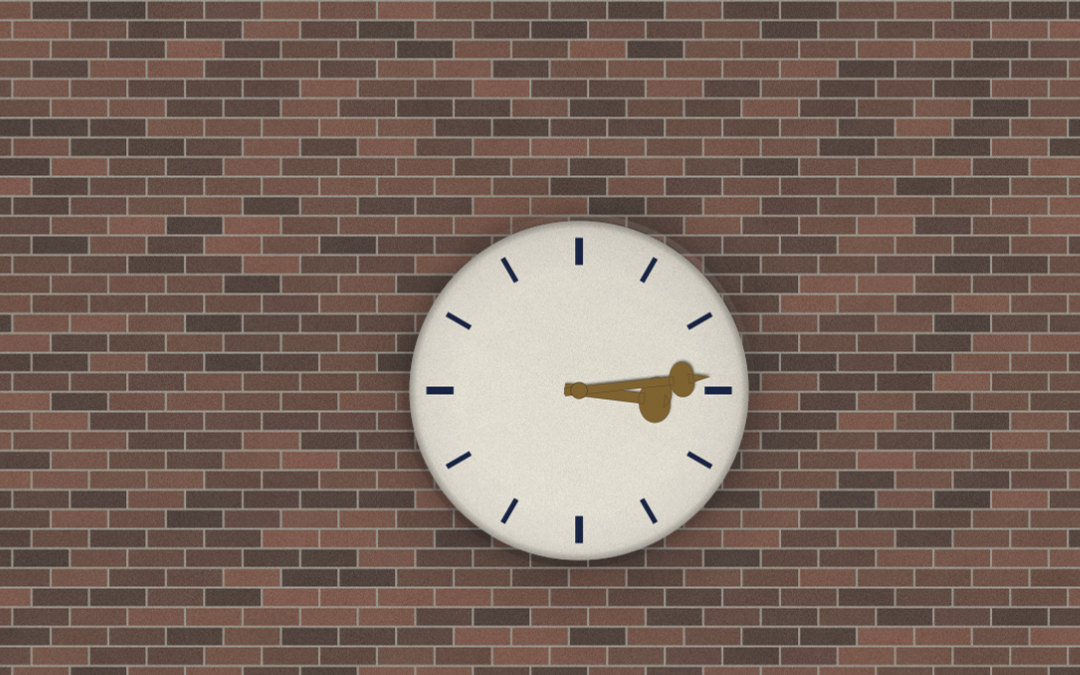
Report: 3:14
